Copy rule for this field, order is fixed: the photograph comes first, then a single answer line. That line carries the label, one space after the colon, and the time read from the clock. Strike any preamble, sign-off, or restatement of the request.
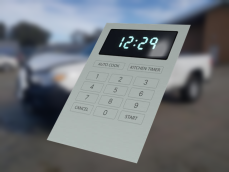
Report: 12:29
